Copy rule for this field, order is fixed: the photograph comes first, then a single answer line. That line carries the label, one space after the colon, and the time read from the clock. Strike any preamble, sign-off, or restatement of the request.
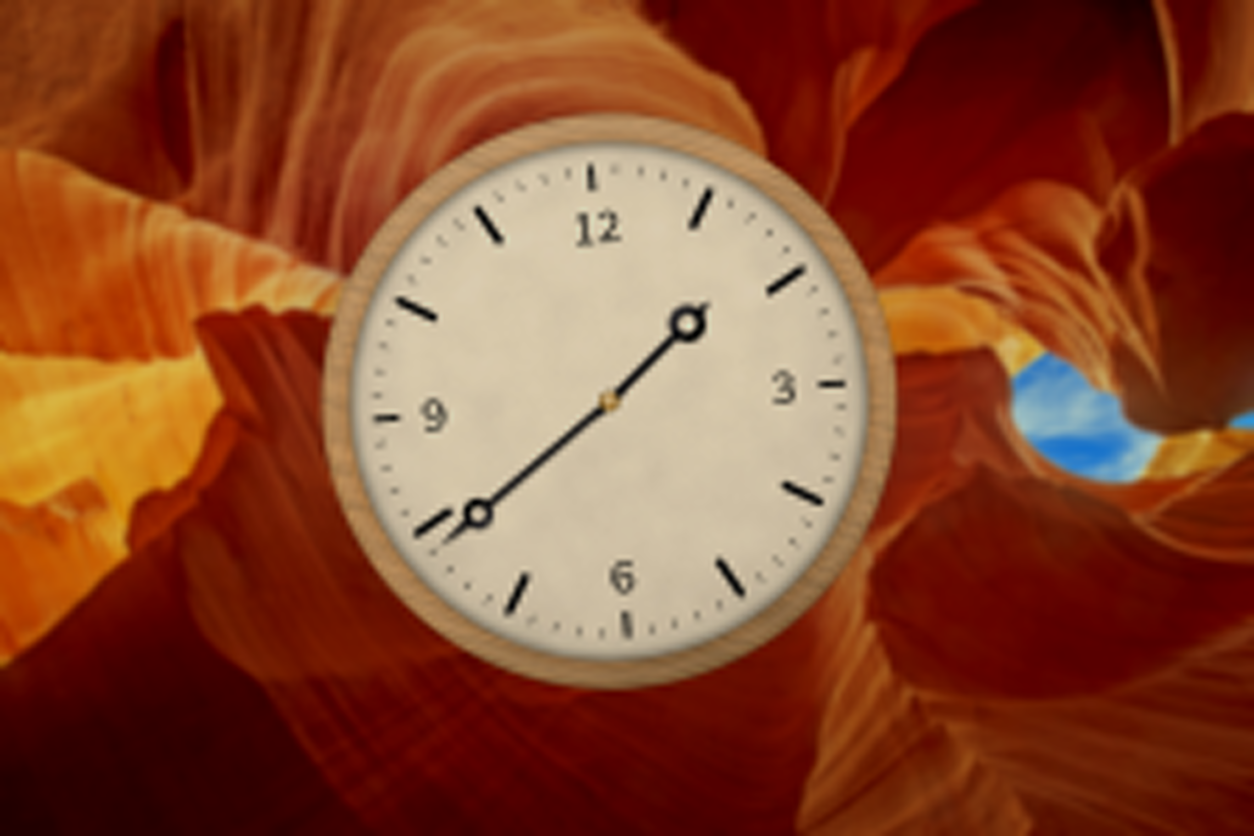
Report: 1:39
